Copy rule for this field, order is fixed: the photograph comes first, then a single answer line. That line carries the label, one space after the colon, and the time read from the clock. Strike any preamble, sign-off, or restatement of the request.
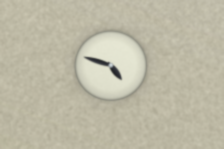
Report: 4:48
